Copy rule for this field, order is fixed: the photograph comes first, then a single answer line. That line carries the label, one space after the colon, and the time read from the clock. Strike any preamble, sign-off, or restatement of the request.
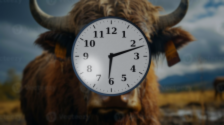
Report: 6:12
